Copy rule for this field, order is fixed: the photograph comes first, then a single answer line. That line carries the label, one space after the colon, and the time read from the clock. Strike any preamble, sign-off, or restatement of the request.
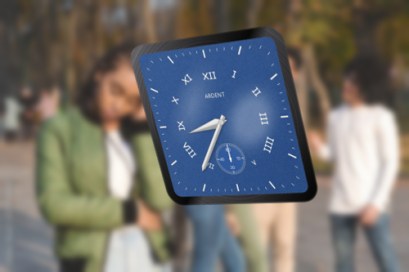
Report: 8:36
